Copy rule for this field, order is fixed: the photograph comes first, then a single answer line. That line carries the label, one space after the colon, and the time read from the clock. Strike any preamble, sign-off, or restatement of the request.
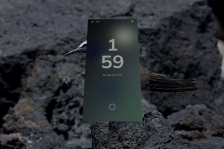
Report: 1:59
